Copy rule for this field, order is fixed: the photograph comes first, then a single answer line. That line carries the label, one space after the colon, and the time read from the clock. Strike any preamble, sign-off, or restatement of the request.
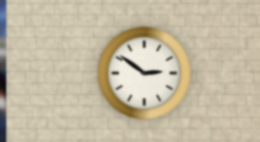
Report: 2:51
